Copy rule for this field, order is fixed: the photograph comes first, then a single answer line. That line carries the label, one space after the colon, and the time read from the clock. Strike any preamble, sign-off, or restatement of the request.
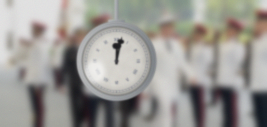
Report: 12:02
